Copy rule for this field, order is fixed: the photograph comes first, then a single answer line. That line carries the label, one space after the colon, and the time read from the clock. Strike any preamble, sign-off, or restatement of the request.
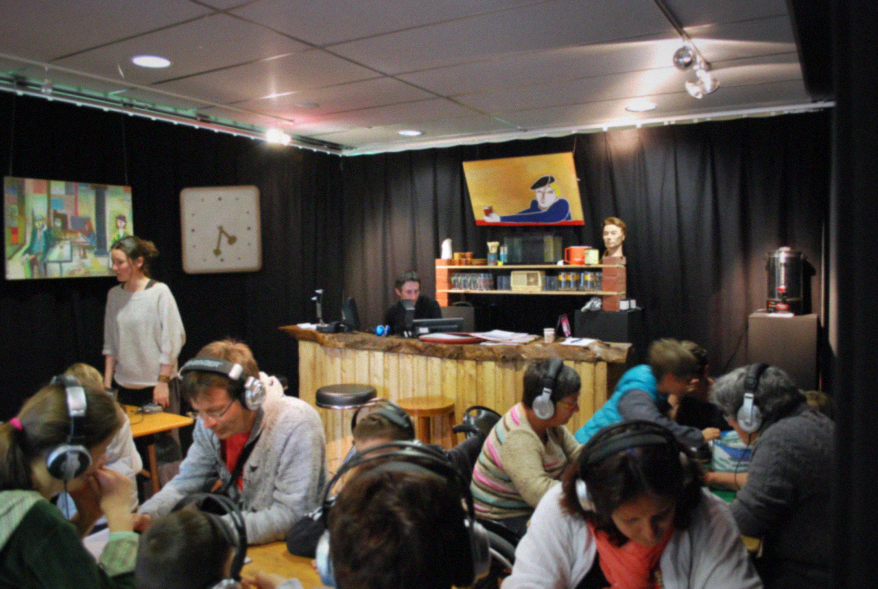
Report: 4:32
